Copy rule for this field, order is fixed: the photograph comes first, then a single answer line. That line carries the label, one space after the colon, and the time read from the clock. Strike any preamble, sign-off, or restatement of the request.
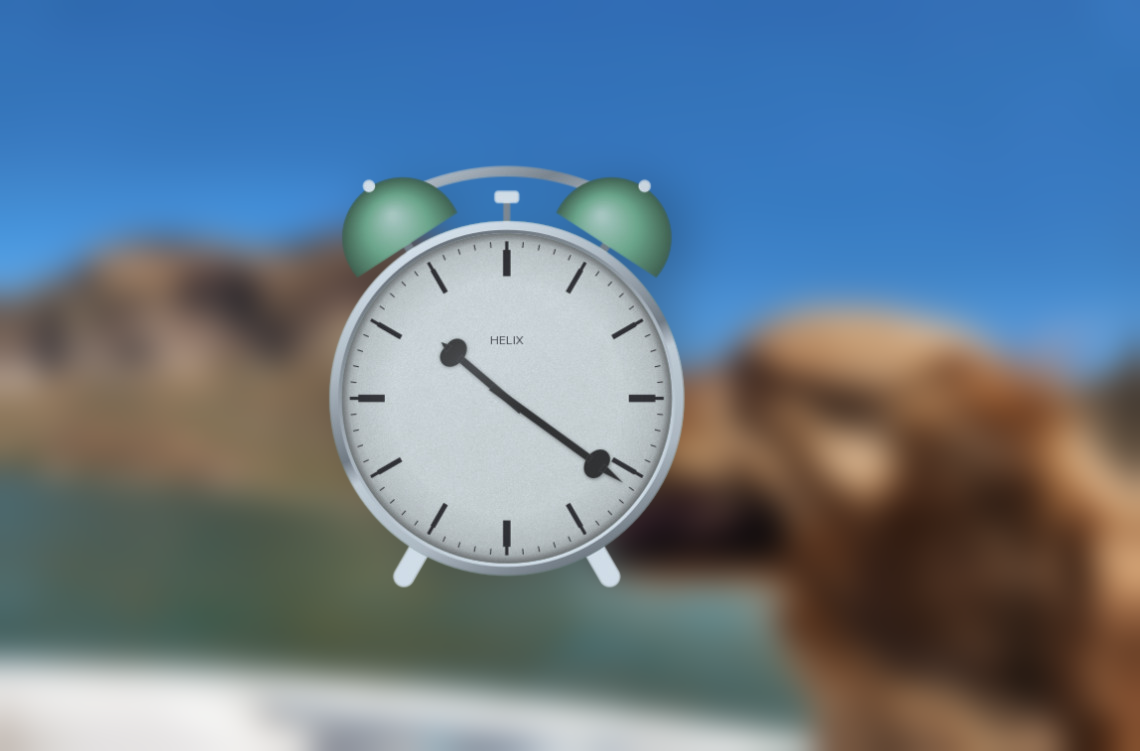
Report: 10:21
